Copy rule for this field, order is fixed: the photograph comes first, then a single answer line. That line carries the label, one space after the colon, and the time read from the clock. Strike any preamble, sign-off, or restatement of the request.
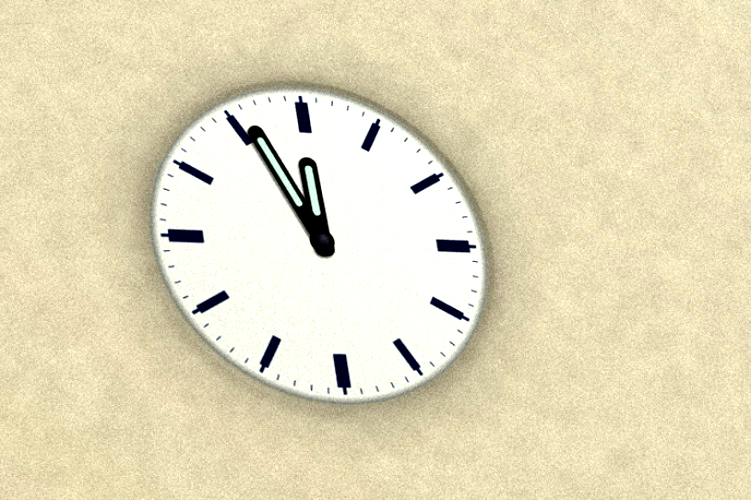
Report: 11:56
